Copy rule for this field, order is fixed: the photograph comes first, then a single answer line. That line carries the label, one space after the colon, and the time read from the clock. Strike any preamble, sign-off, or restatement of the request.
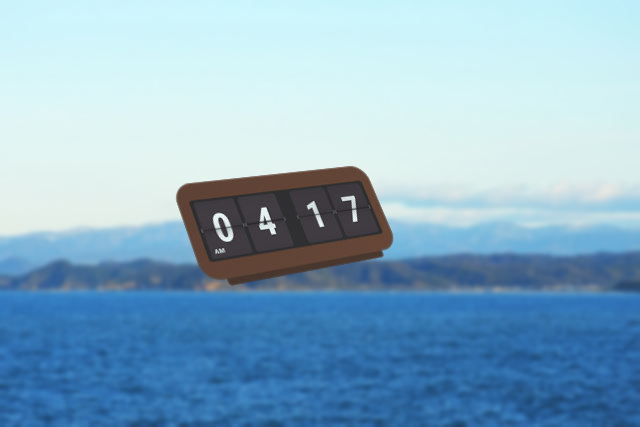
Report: 4:17
